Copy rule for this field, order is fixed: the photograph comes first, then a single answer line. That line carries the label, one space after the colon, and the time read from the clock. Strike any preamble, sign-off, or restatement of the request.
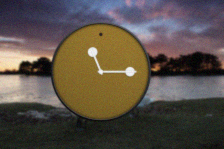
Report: 11:15
